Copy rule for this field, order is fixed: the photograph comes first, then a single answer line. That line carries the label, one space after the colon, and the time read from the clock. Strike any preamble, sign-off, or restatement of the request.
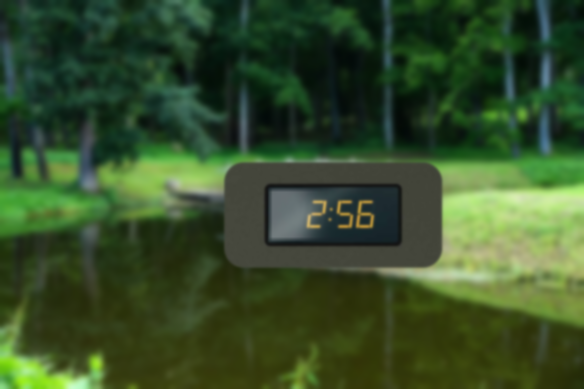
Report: 2:56
